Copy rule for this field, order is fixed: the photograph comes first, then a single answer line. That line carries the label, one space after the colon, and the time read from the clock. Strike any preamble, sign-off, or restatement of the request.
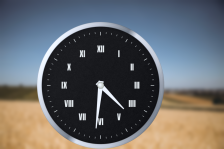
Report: 4:31
